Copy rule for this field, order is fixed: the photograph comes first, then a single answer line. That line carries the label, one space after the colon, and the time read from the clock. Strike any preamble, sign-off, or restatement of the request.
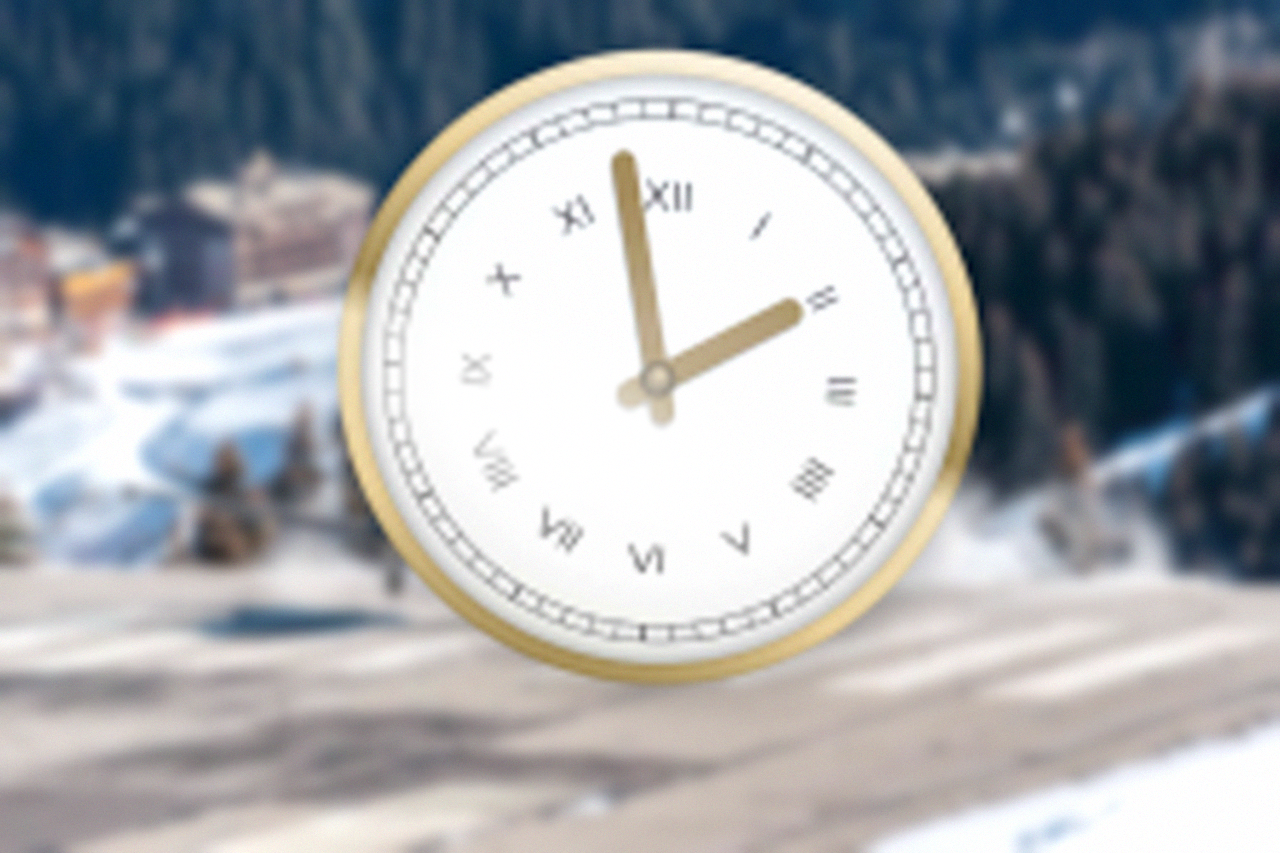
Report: 1:58
